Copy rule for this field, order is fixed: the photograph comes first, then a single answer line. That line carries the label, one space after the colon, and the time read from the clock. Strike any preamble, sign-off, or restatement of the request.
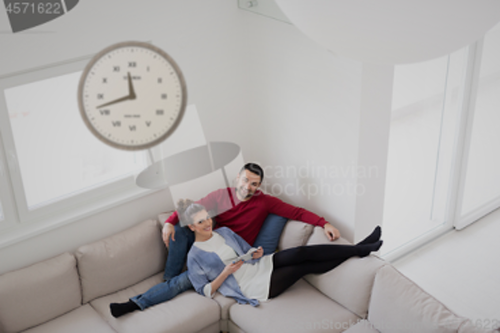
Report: 11:42
